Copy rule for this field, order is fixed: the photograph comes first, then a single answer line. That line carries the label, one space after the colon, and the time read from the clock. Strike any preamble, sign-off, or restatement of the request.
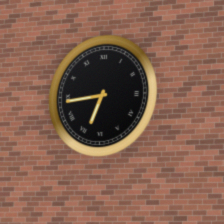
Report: 6:44
